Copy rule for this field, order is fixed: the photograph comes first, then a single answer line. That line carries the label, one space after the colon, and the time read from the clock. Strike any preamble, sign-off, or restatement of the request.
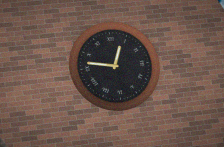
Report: 12:47
